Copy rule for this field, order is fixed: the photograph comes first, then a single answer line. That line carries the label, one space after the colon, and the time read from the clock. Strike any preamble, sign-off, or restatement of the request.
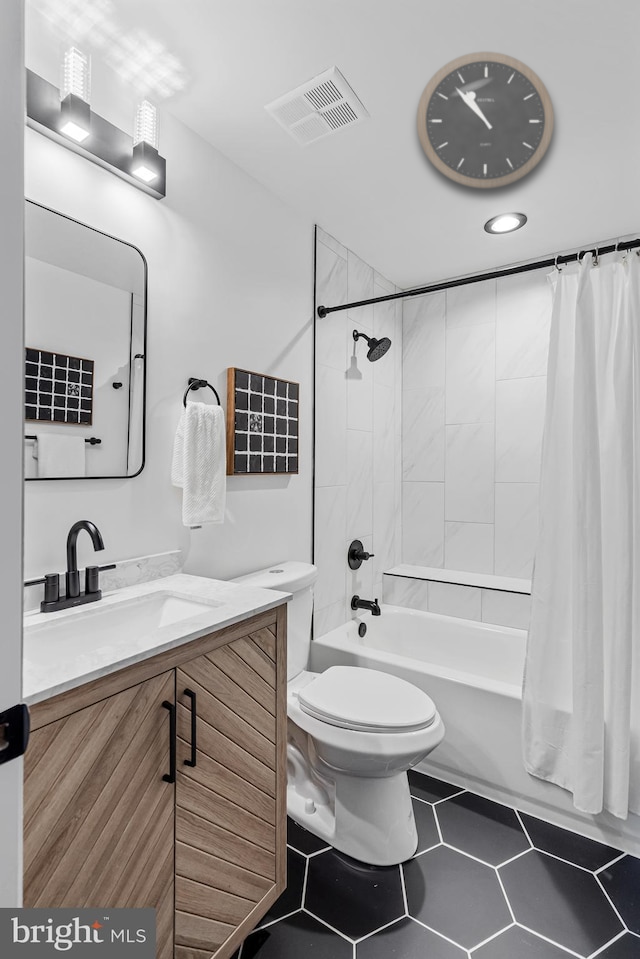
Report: 10:53
